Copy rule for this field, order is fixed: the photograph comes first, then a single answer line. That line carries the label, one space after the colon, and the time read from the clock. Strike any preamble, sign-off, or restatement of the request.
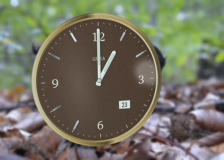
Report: 1:00
